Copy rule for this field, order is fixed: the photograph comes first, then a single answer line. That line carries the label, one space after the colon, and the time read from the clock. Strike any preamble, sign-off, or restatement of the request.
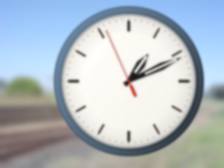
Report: 1:10:56
